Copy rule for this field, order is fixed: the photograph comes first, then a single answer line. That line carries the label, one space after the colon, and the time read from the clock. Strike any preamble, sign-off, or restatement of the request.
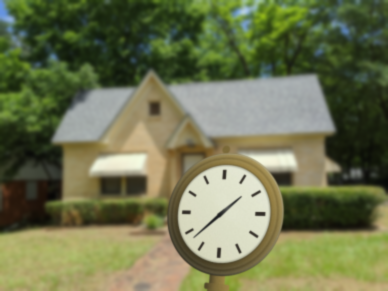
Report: 1:38
